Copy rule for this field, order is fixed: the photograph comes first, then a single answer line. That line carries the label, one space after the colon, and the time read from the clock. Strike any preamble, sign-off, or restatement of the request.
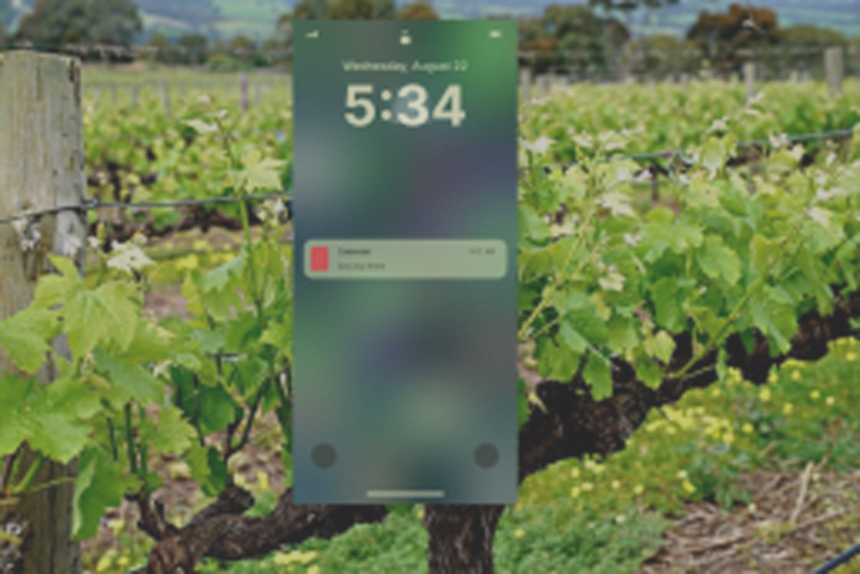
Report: 5:34
